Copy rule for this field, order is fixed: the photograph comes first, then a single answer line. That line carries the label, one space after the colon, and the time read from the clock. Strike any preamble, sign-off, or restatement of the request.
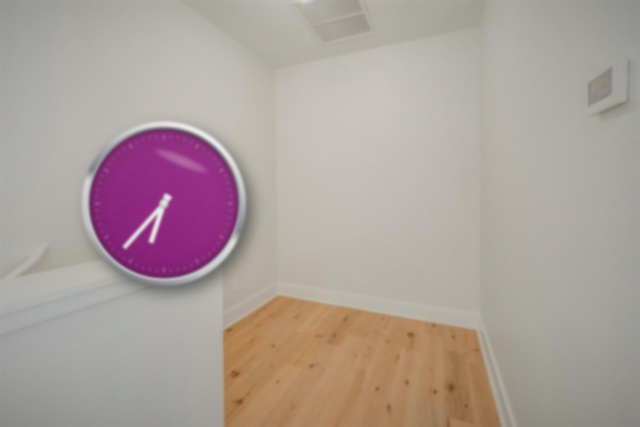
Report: 6:37
